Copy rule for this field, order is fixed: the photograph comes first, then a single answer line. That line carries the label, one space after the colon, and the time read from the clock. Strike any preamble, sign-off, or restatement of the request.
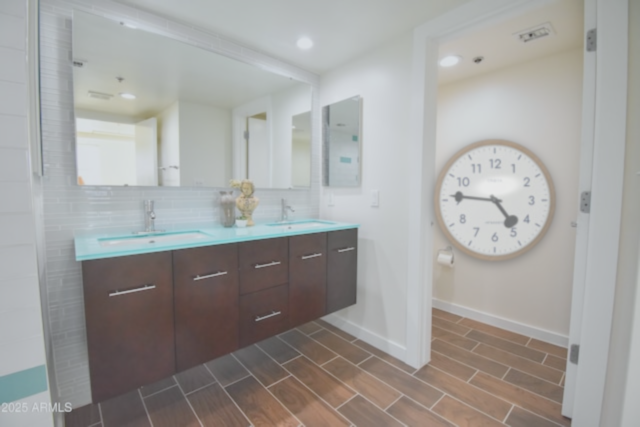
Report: 4:46
